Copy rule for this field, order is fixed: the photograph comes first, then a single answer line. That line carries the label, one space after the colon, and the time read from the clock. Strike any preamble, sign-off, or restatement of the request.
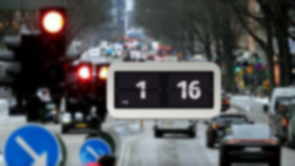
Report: 1:16
